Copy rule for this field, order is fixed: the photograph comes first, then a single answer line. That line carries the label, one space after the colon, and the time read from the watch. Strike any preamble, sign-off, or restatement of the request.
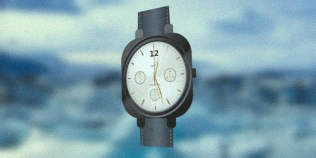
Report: 12:27
